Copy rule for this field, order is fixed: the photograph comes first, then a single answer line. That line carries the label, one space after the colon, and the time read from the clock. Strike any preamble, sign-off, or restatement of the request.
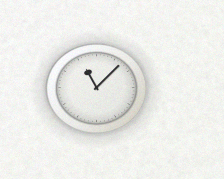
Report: 11:07
